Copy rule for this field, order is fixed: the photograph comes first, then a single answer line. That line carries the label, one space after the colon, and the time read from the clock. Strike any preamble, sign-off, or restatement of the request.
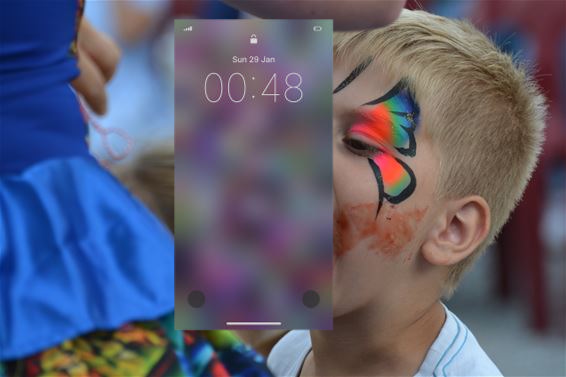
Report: 0:48
